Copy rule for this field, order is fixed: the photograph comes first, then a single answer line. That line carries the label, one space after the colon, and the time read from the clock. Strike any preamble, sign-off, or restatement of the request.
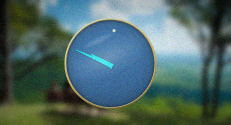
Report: 9:48
